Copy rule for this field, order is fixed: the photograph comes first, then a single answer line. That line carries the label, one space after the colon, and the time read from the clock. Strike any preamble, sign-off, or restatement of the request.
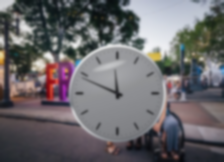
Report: 11:49
